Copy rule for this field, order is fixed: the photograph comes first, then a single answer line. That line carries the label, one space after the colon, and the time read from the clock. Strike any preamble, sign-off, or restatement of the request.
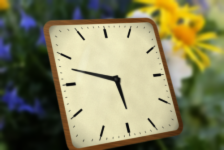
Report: 5:48
